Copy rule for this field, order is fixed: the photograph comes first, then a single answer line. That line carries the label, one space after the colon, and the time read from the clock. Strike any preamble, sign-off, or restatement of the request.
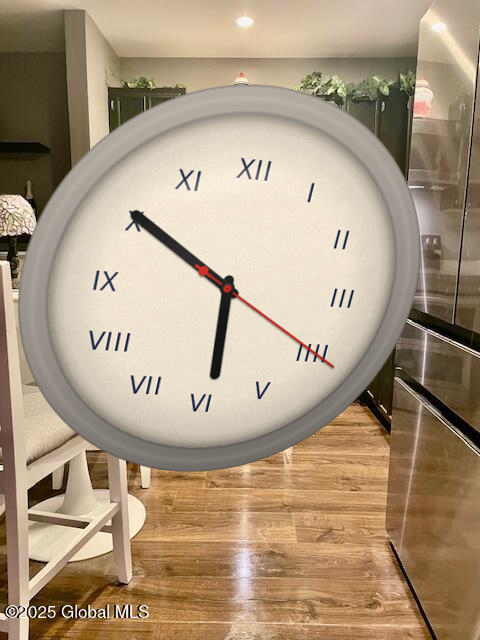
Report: 5:50:20
